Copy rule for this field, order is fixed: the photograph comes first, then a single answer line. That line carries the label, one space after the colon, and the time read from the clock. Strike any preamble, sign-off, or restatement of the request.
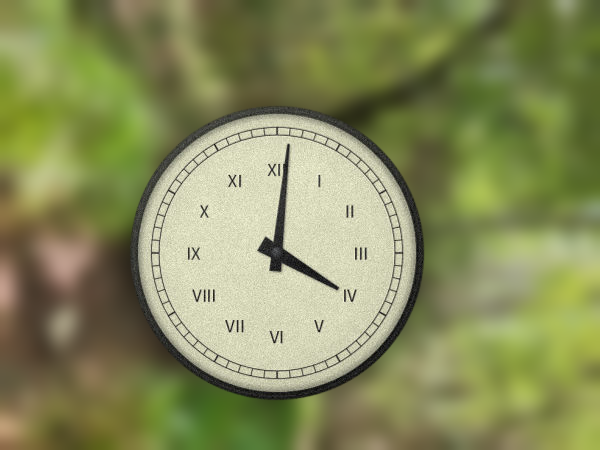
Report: 4:01
